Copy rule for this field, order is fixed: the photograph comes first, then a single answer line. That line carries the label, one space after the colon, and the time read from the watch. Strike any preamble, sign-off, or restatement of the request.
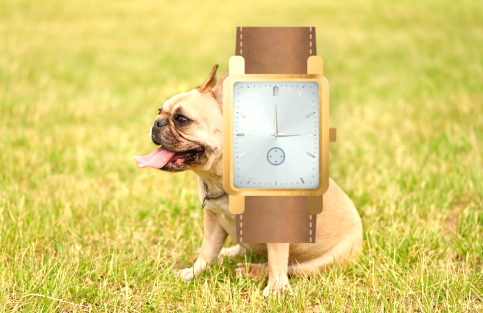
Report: 3:00
